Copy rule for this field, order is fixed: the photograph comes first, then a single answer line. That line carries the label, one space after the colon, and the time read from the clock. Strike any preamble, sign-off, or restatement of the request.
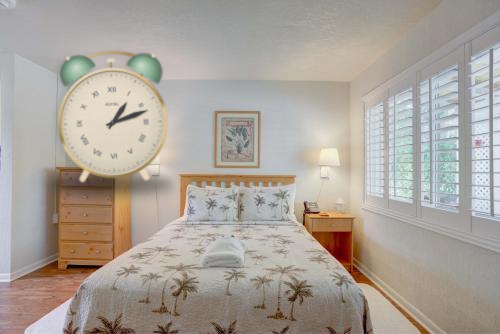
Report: 1:12
